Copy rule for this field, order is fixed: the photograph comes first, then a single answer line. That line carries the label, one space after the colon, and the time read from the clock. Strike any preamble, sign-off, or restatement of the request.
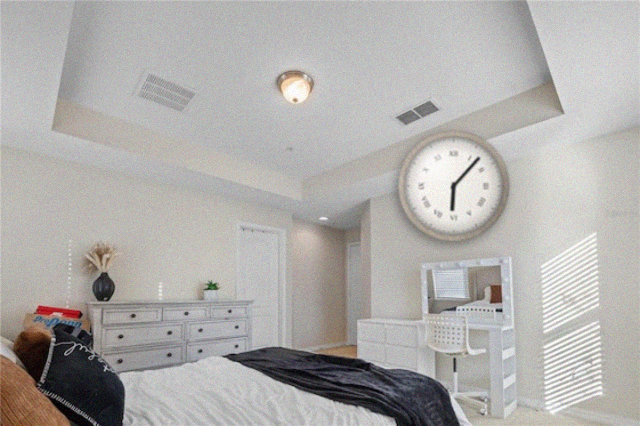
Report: 6:07
